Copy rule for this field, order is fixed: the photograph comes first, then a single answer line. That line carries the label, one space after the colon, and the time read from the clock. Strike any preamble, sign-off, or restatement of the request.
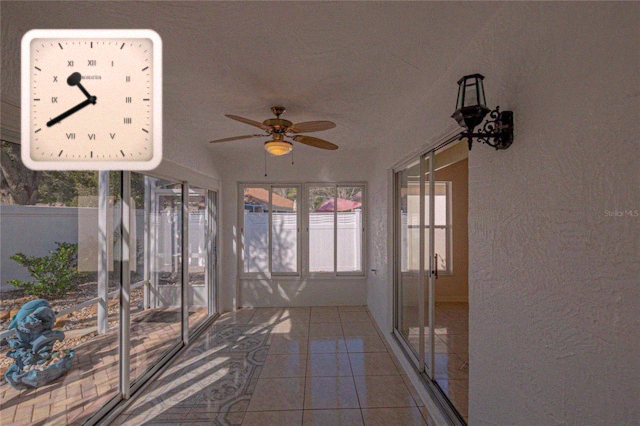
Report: 10:40
